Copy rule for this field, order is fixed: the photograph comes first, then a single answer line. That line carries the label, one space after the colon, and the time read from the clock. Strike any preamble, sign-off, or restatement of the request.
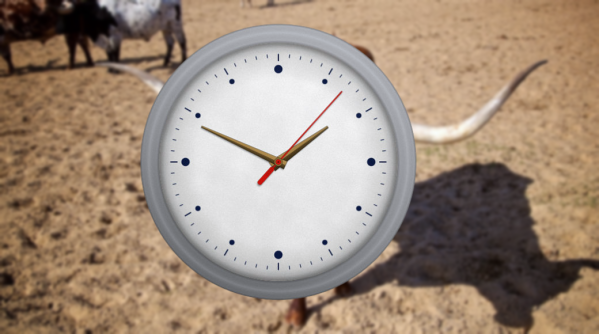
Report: 1:49:07
